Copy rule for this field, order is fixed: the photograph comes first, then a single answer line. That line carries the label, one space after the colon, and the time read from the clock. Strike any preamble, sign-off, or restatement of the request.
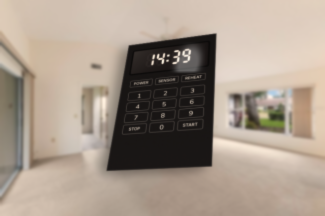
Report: 14:39
